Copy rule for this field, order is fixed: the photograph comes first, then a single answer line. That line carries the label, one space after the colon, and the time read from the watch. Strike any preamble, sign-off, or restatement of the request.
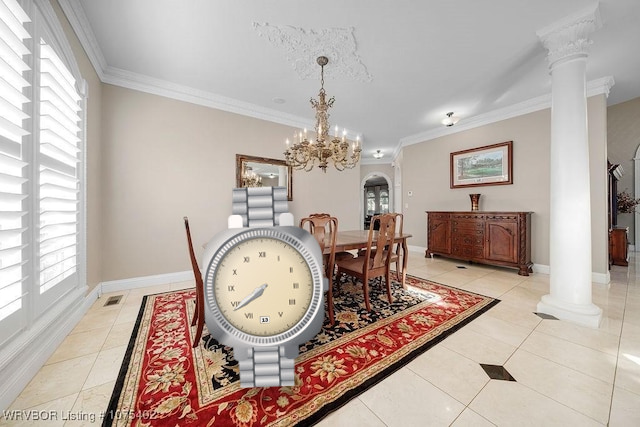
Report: 7:39
